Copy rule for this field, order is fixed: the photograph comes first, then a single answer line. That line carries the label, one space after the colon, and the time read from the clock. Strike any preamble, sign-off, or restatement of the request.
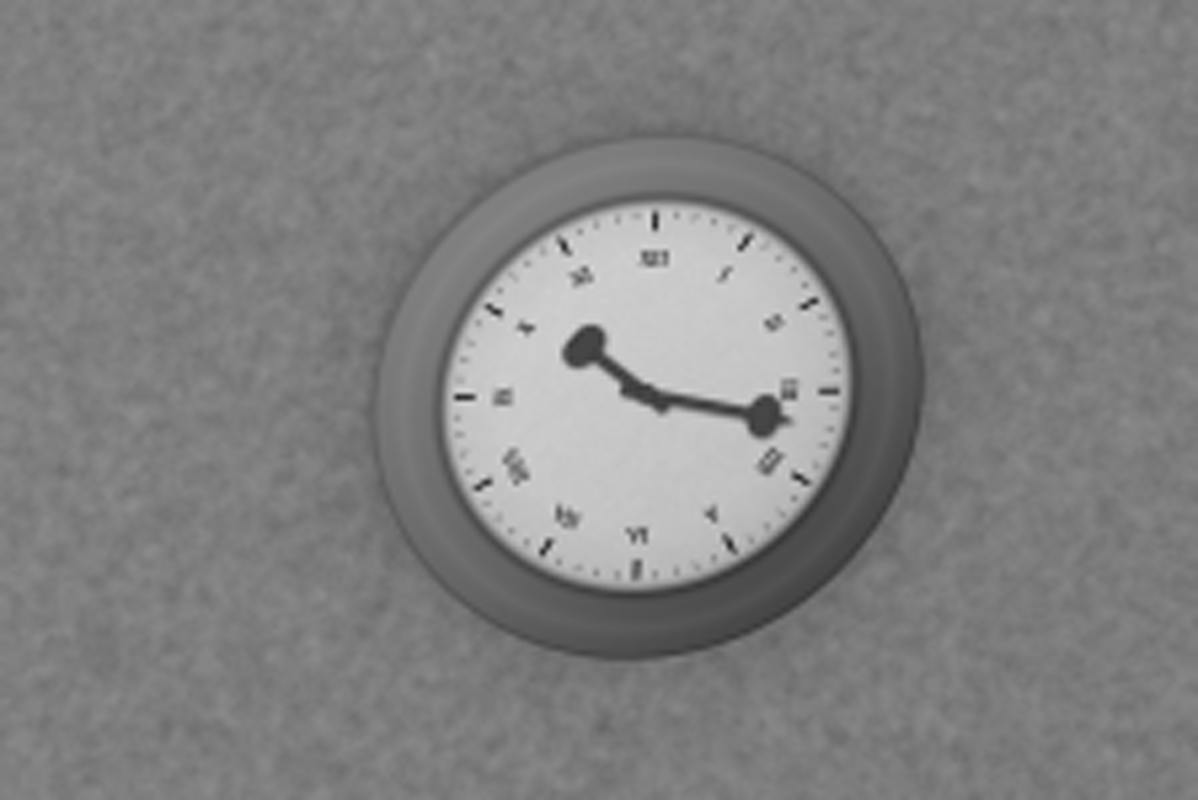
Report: 10:17
